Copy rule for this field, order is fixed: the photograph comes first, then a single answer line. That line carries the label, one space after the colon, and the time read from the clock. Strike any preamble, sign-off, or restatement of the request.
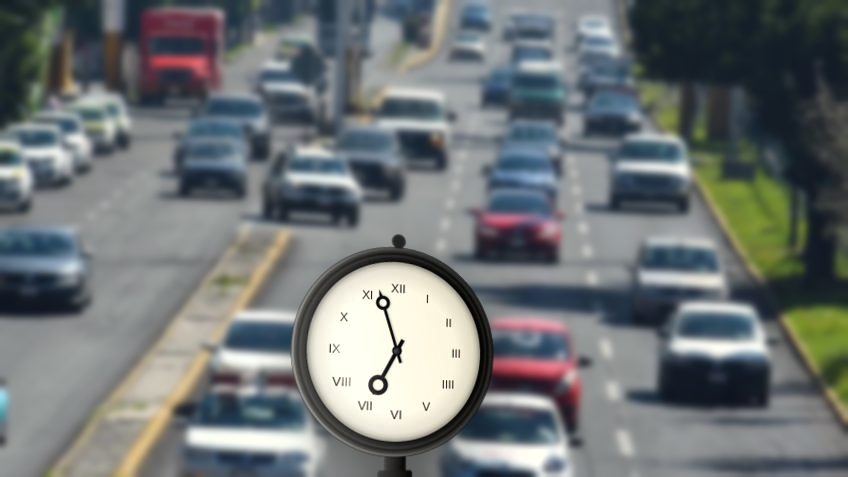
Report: 6:57
